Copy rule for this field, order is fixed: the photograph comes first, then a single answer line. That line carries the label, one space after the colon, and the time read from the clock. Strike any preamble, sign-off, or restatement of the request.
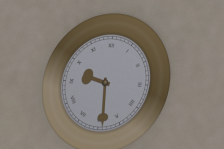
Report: 9:29
